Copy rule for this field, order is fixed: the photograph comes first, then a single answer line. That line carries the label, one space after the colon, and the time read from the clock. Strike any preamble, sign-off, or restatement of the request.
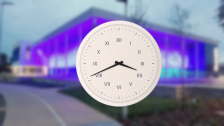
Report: 3:41
